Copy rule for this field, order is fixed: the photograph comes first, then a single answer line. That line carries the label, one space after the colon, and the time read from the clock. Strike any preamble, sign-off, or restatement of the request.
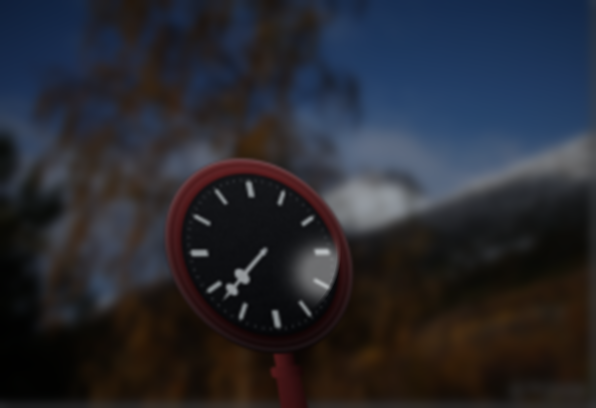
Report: 7:38
